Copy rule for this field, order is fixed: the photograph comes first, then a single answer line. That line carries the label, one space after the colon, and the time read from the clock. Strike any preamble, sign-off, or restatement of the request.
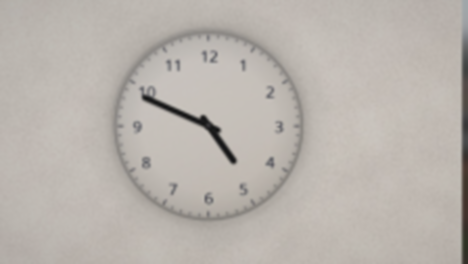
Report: 4:49
